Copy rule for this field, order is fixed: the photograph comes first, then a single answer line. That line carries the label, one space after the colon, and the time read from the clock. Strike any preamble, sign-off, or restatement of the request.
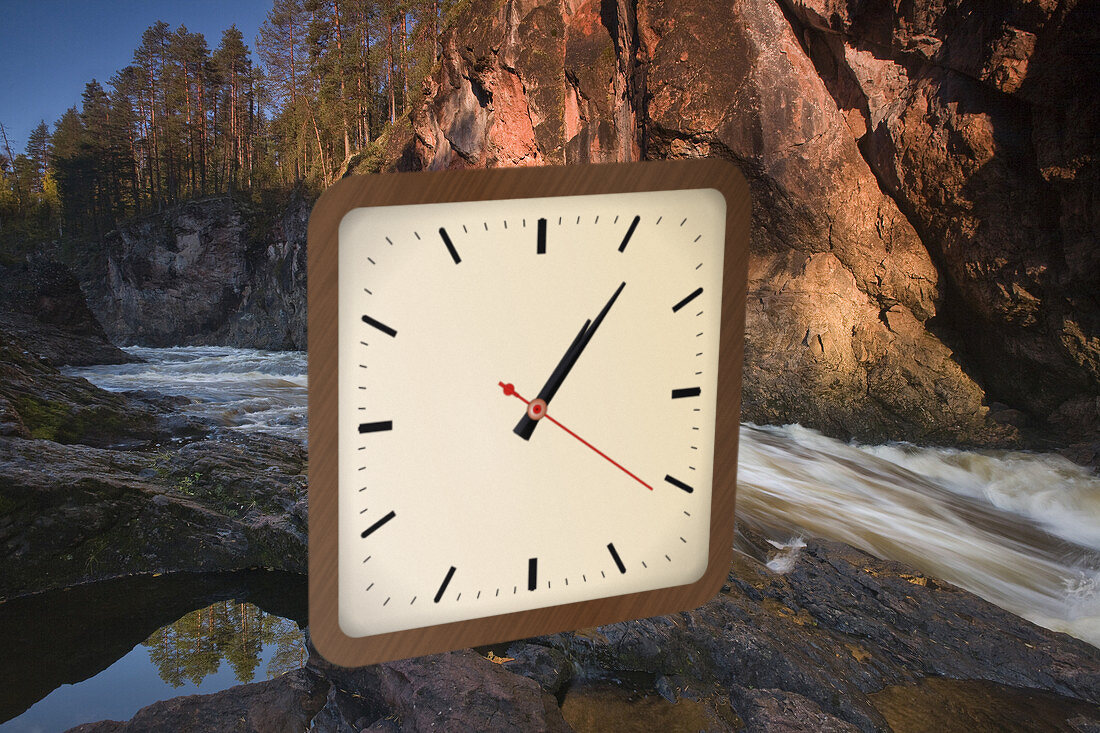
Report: 1:06:21
